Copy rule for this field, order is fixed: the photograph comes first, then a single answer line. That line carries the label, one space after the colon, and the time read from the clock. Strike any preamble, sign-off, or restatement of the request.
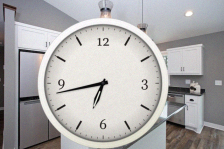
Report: 6:43
